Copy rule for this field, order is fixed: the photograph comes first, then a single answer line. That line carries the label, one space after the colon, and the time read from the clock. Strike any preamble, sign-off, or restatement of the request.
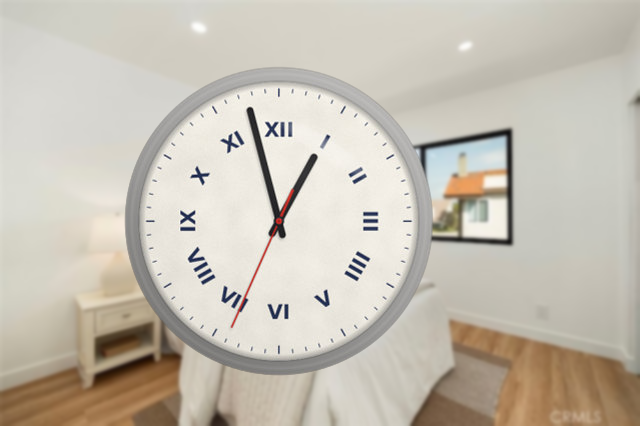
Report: 12:57:34
